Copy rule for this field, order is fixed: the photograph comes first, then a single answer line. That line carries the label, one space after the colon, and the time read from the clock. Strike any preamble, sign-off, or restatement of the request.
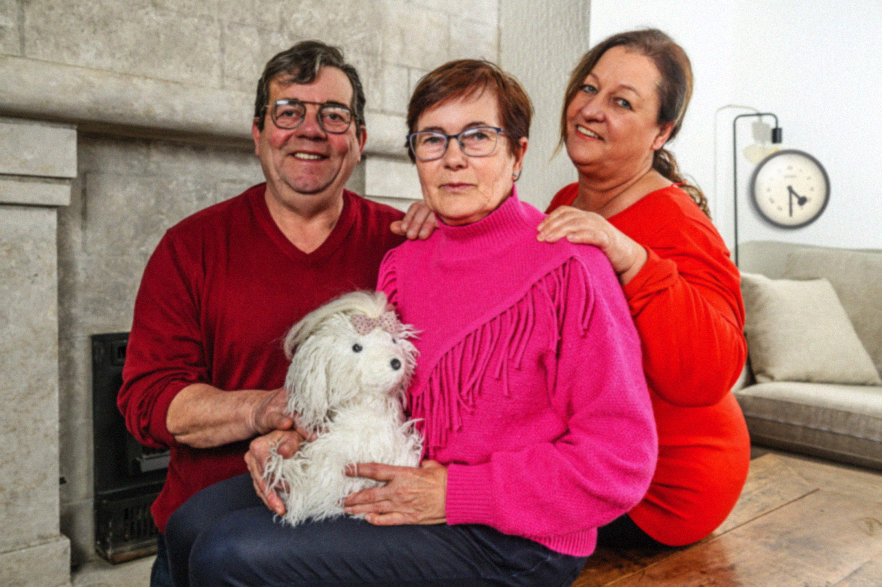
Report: 4:30
